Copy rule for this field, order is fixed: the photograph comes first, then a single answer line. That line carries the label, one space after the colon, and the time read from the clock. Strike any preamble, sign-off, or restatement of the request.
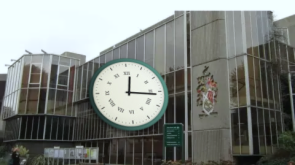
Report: 12:16
